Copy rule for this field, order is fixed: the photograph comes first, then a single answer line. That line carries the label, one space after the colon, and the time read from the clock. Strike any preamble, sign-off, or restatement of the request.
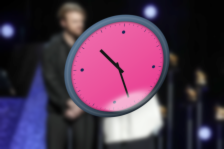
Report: 10:26
